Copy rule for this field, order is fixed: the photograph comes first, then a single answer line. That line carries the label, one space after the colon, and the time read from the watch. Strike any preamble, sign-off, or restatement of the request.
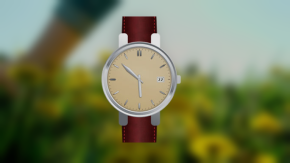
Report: 5:52
